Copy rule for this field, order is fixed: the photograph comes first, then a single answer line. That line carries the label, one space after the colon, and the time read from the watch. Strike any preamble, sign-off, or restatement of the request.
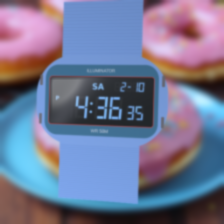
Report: 4:36:35
